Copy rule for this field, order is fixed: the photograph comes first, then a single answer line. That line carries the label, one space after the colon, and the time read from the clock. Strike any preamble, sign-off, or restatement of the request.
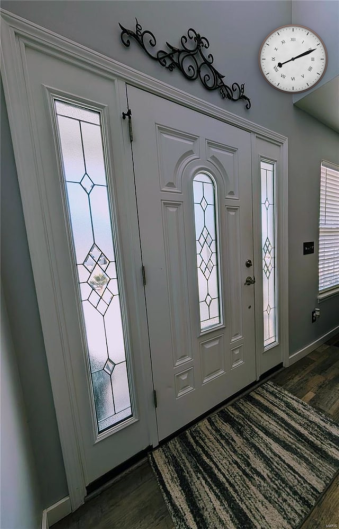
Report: 8:11
